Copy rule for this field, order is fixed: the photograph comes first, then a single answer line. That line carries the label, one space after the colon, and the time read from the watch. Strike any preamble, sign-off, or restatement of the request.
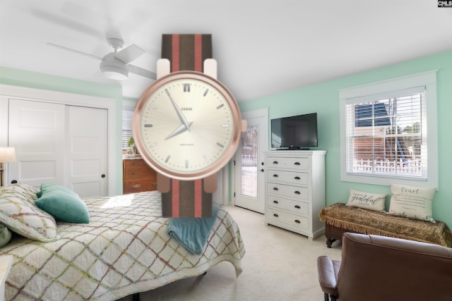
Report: 7:55
